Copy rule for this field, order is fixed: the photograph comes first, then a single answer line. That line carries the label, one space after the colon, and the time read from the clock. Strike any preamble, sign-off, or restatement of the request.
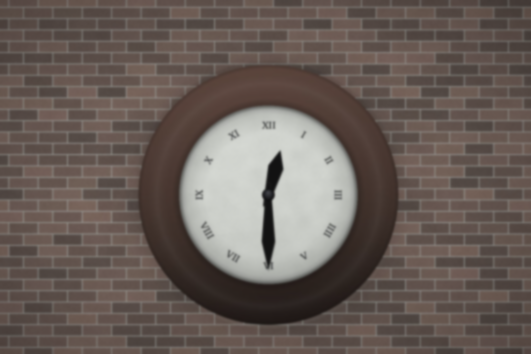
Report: 12:30
